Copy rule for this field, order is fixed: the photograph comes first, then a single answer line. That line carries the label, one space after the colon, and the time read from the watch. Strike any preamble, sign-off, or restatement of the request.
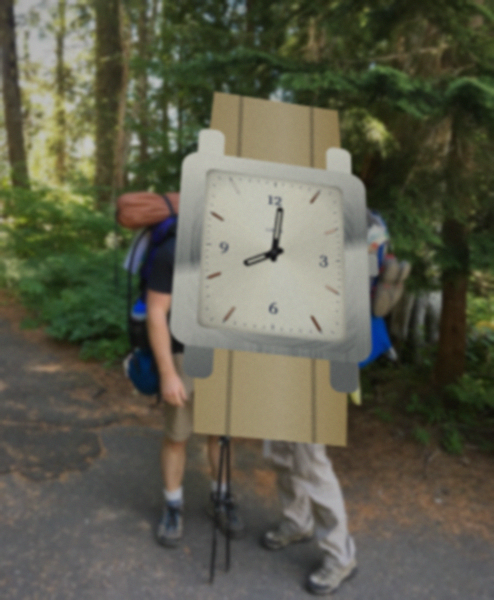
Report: 8:01
